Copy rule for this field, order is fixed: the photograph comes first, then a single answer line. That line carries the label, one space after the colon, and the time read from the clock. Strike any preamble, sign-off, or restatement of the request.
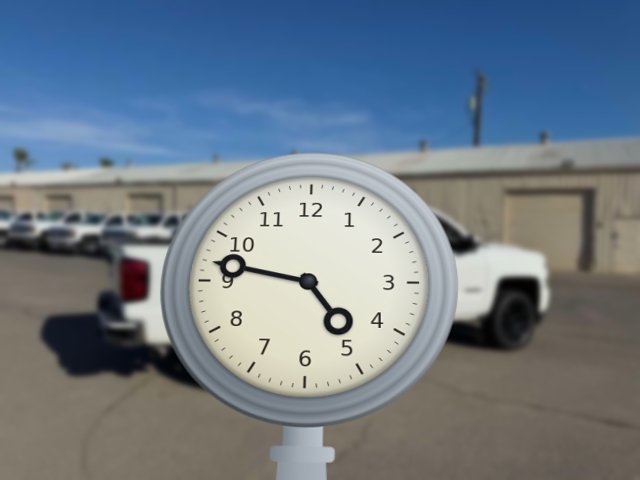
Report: 4:47
